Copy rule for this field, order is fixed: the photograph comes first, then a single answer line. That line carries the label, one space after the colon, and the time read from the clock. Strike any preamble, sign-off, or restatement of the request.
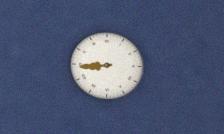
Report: 8:44
